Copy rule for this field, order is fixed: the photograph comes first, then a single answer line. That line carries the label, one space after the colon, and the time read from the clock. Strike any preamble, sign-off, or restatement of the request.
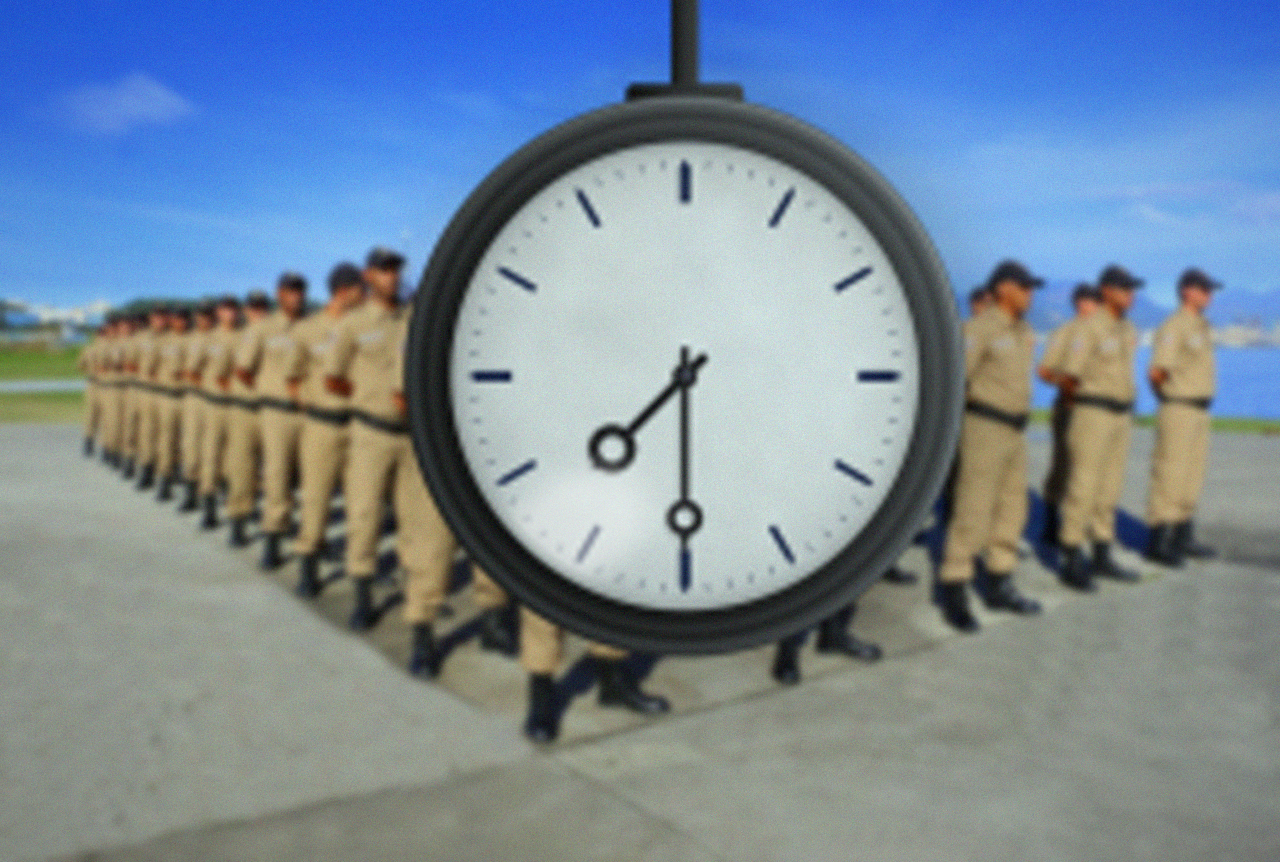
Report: 7:30
